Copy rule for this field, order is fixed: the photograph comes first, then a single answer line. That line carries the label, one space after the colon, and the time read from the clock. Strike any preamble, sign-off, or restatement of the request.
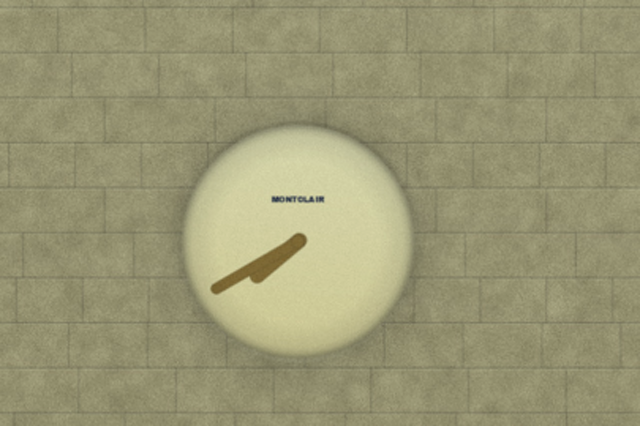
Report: 7:40
